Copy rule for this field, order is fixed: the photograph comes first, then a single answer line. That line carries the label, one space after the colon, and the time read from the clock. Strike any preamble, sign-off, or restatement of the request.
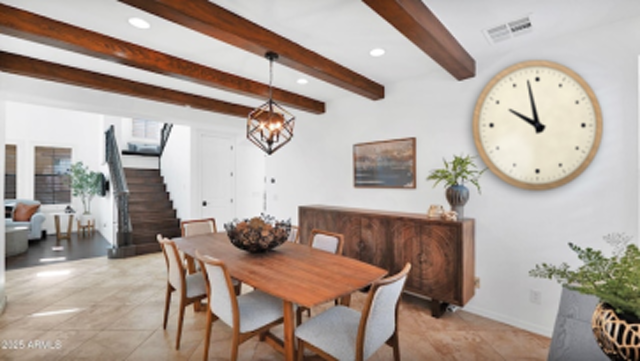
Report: 9:58
